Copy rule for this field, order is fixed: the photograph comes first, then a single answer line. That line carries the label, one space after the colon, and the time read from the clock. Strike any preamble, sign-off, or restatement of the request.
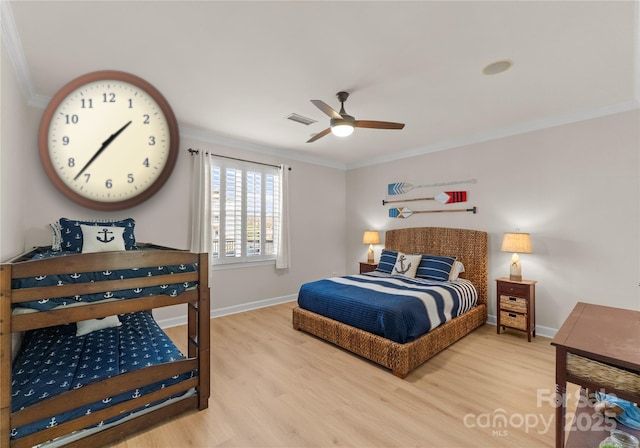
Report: 1:37
